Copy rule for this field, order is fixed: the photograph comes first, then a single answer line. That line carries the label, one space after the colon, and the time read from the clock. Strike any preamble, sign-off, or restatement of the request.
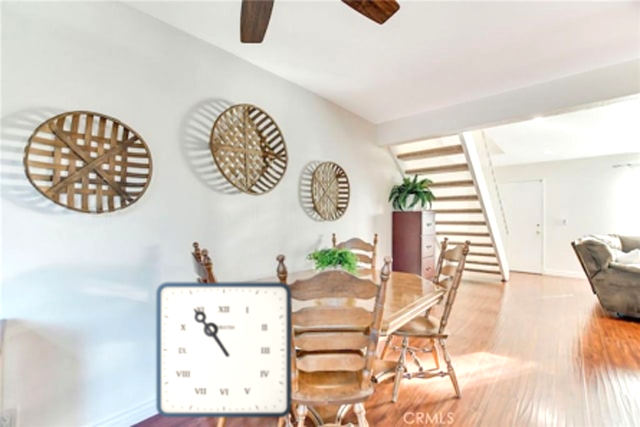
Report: 10:54
